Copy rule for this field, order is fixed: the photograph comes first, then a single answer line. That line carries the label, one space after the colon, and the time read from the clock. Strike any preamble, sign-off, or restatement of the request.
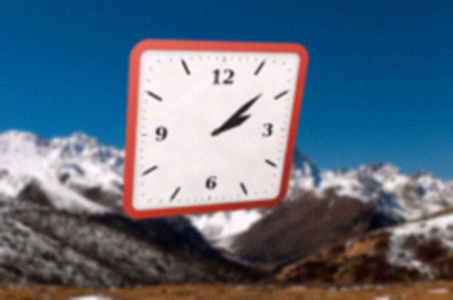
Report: 2:08
